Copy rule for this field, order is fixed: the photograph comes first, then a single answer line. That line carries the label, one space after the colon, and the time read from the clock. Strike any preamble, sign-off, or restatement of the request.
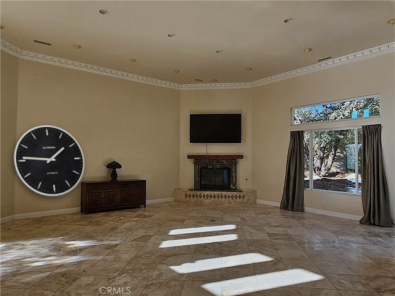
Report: 1:46
